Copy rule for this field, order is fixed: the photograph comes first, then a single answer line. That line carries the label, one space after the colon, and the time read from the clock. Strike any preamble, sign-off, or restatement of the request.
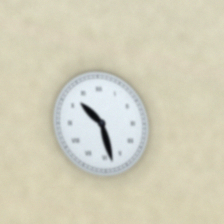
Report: 10:28
